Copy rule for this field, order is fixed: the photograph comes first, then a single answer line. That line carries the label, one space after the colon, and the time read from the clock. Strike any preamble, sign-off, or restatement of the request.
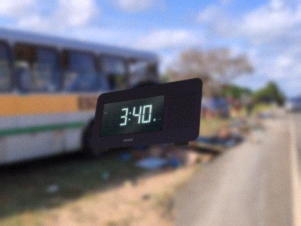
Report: 3:40
